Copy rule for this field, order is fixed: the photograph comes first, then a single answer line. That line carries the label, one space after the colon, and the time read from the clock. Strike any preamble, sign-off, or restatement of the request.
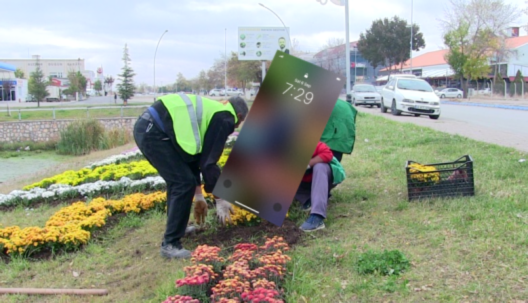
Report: 7:29
